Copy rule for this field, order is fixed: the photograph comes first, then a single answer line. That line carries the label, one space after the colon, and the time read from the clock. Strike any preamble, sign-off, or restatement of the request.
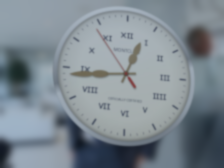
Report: 12:43:54
